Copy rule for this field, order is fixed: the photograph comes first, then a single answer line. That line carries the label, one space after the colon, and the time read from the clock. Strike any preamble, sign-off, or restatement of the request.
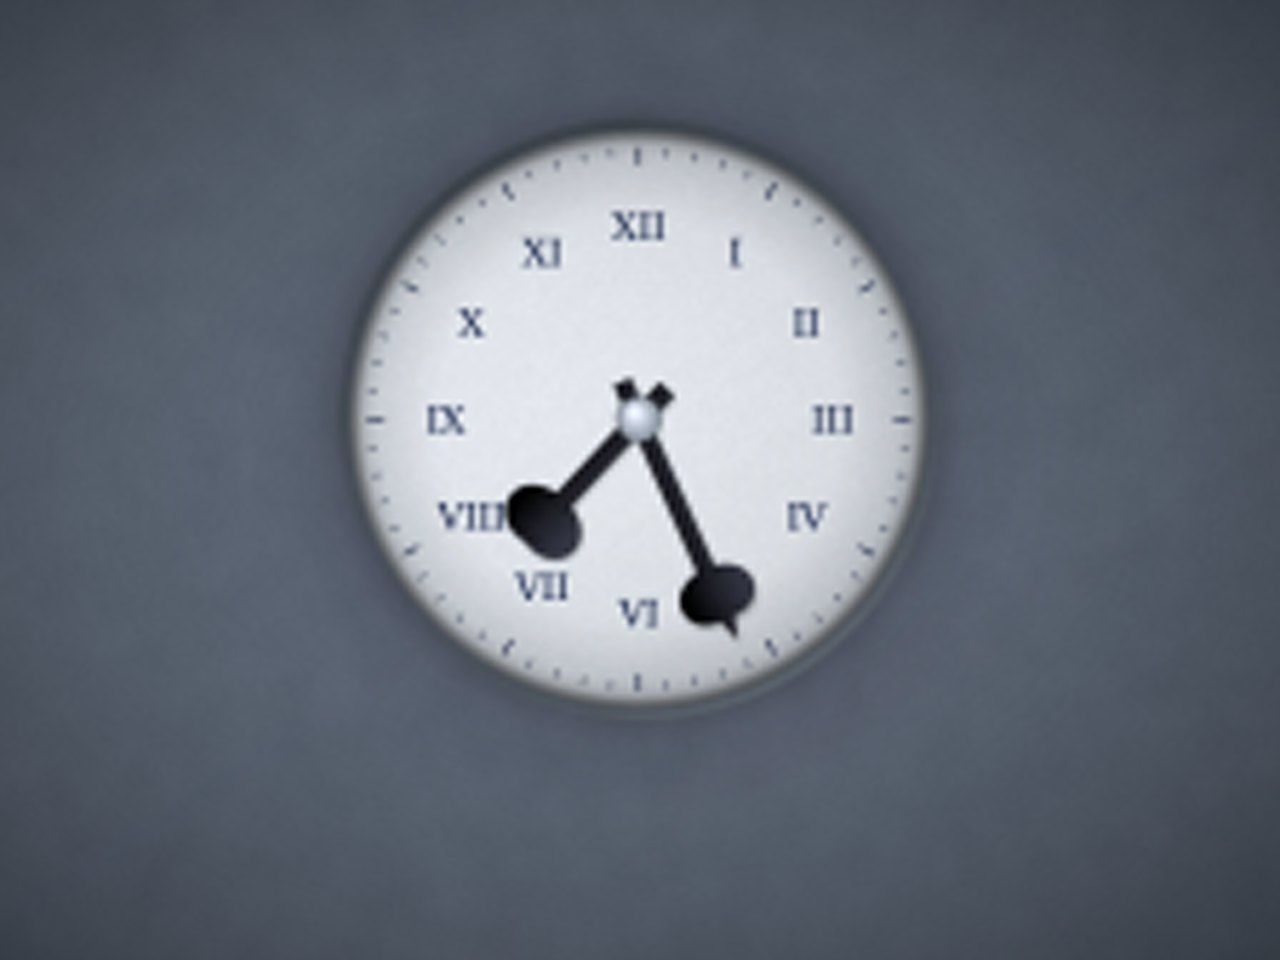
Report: 7:26
